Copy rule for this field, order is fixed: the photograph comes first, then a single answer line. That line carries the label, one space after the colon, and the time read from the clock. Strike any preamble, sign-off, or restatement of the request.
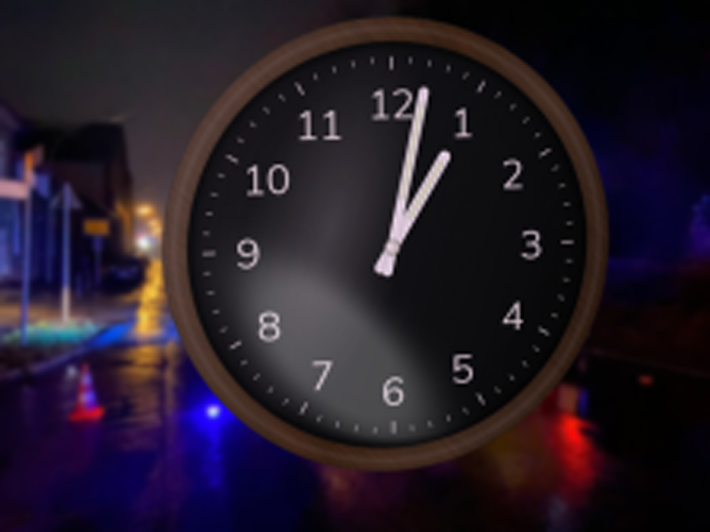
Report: 1:02
